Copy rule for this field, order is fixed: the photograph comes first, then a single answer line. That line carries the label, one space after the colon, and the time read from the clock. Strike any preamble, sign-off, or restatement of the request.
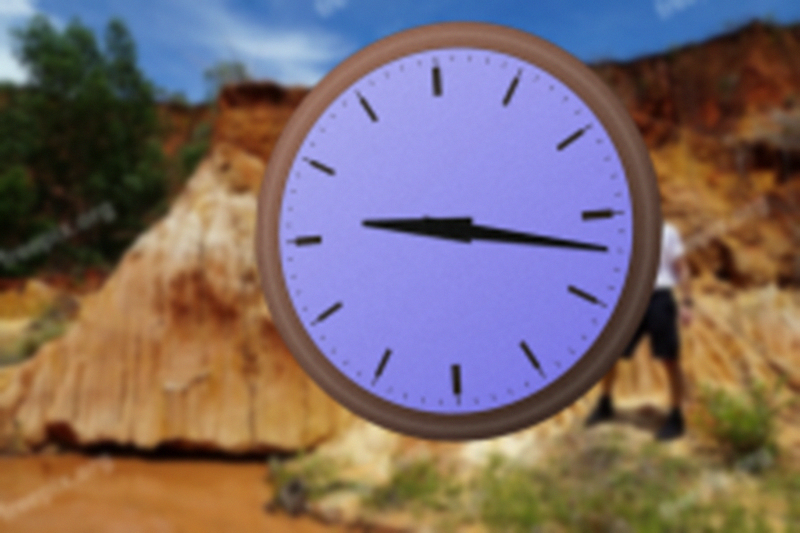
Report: 9:17
